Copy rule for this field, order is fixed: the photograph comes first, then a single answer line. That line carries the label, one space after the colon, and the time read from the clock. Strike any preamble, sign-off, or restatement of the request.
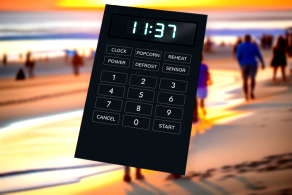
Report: 11:37
